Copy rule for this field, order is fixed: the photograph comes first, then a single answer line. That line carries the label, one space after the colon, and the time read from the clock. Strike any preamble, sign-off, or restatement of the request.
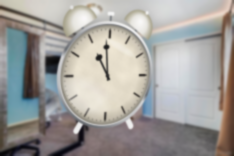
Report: 10:59
